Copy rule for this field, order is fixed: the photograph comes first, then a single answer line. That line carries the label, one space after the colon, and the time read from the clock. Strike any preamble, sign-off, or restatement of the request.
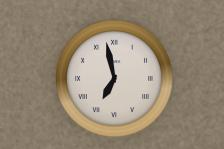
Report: 6:58
